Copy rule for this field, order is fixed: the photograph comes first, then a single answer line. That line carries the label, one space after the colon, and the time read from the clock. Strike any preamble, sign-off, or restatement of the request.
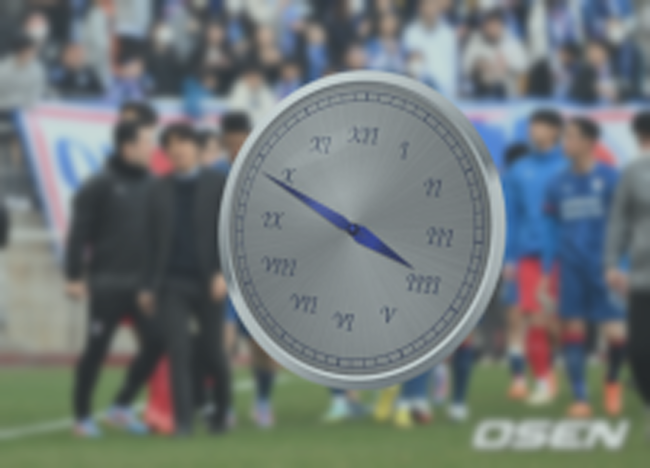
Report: 3:49
